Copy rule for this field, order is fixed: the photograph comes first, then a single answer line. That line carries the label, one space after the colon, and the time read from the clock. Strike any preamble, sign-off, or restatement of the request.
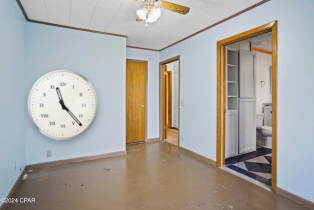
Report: 11:23
